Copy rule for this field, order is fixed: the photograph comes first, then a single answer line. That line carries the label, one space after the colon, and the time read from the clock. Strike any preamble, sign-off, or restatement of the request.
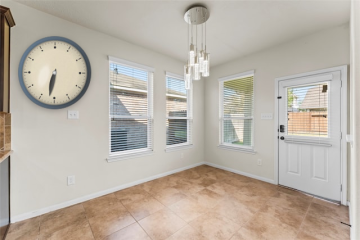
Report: 6:32
